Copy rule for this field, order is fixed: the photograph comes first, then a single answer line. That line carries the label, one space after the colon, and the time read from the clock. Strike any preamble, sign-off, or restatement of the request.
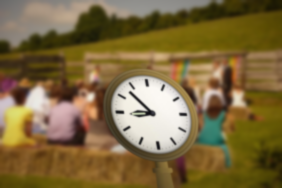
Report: 8:53
